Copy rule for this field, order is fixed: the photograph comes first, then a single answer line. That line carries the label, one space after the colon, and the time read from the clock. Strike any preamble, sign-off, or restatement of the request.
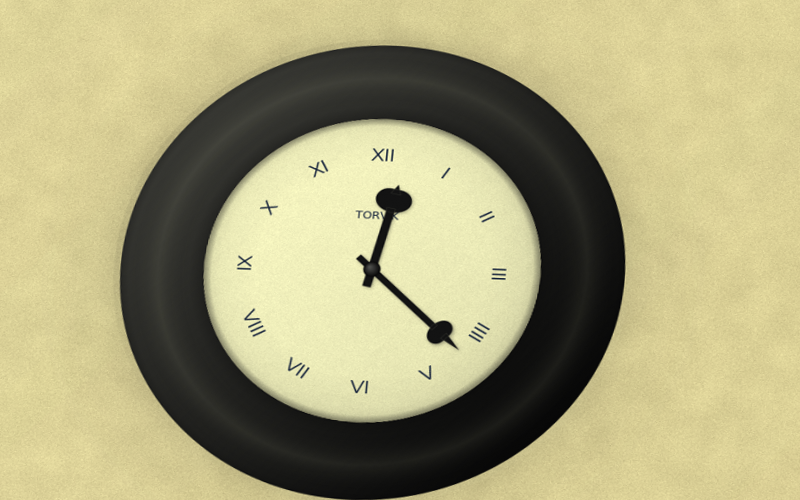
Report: 12:22
